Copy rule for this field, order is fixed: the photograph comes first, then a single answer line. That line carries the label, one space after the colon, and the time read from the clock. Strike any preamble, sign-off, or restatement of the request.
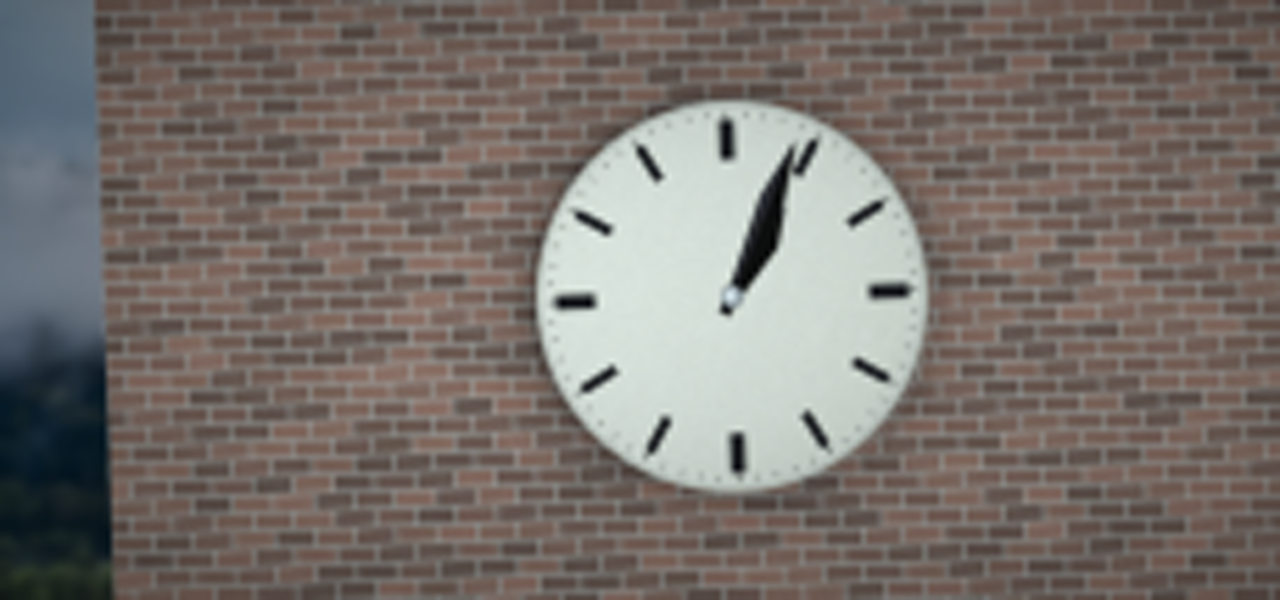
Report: 1:04
